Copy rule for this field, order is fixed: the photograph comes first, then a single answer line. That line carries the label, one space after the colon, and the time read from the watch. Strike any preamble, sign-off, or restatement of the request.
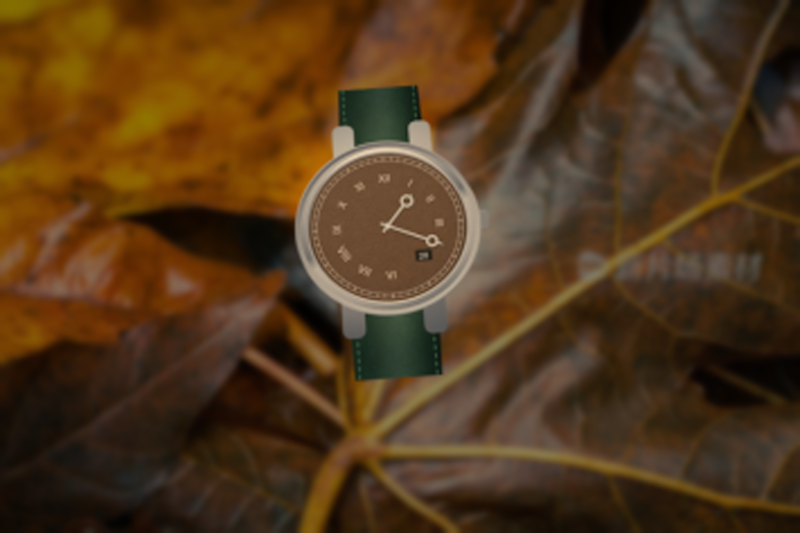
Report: 1:19
